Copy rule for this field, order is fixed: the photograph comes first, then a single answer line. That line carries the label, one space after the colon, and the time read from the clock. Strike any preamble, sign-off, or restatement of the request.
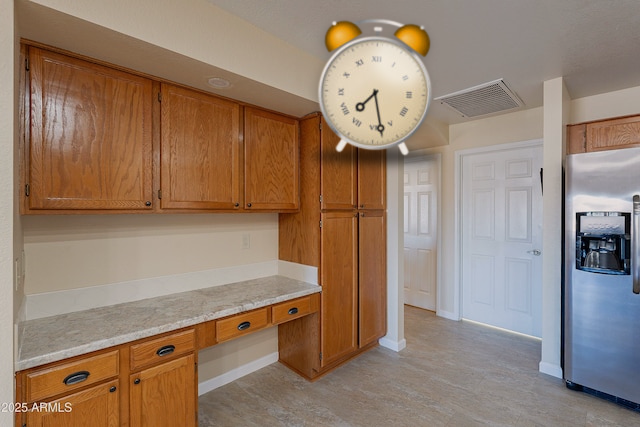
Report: 7:28
